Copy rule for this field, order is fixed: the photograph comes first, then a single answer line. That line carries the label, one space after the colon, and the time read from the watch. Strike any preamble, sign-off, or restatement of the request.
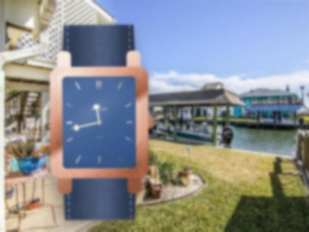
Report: 11:43
